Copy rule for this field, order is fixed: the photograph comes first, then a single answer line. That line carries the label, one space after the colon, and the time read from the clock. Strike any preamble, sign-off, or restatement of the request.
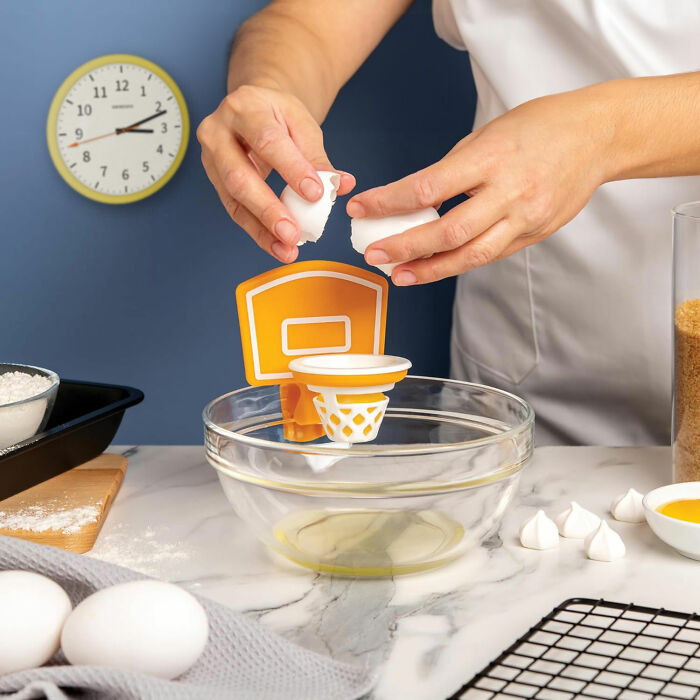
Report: 3:11:43
